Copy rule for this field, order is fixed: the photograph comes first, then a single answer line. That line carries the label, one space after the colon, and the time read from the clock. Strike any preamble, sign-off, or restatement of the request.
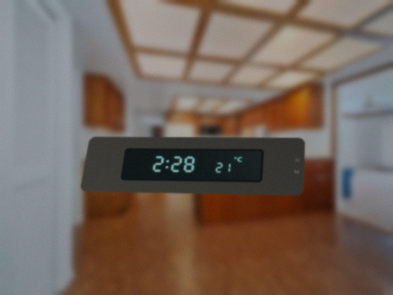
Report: 2:28
